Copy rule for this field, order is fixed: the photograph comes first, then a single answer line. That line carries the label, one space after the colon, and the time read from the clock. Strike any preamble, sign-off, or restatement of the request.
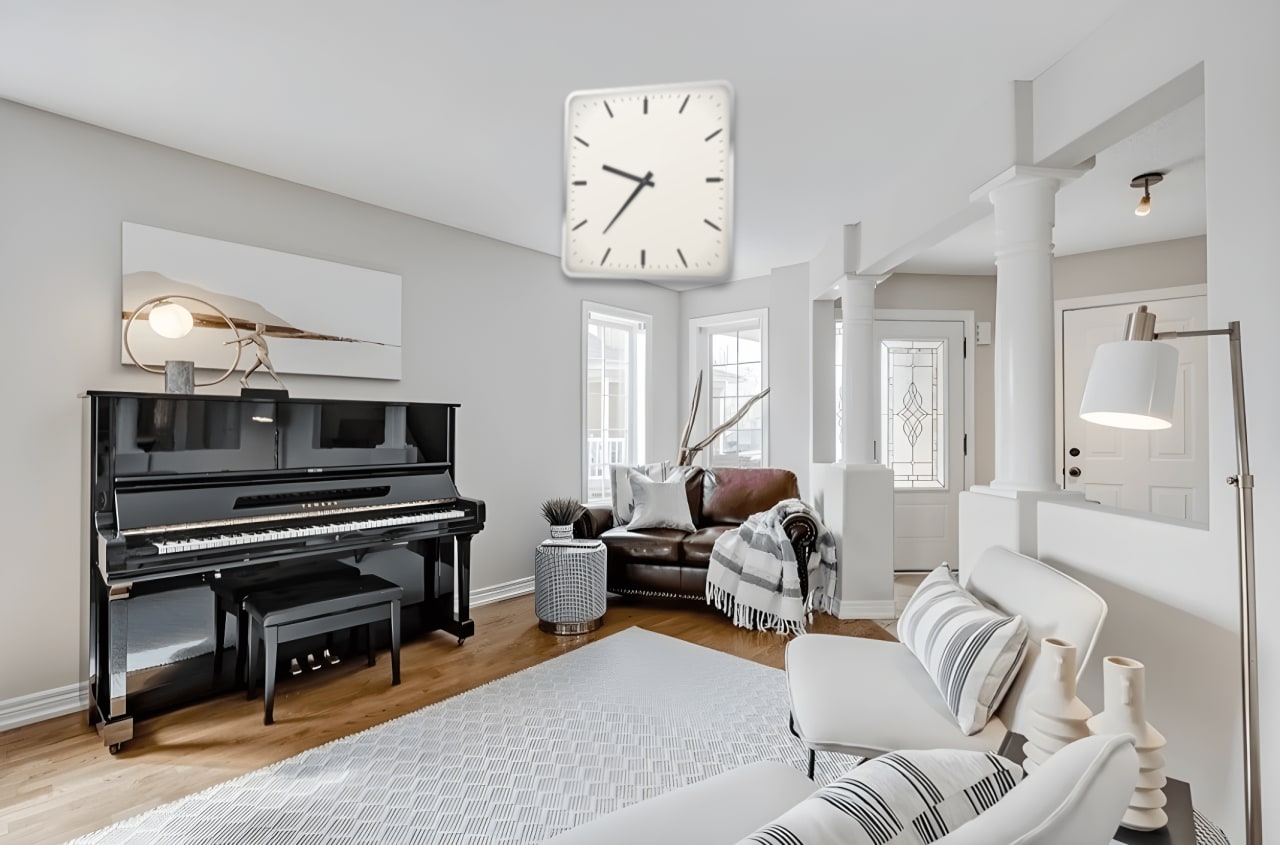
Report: 9:37
